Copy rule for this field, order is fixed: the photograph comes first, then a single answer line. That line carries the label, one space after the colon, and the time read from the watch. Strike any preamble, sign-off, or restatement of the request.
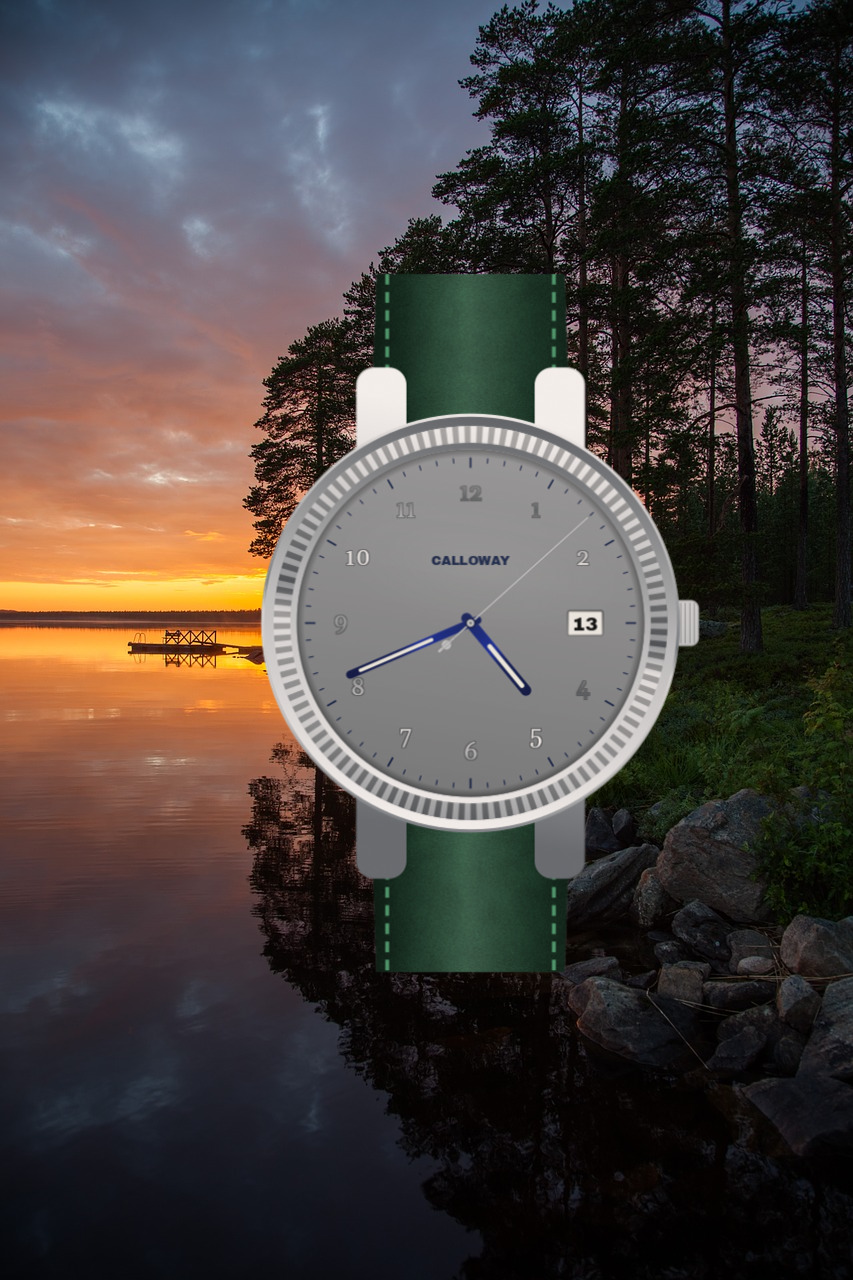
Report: 4:41:08
